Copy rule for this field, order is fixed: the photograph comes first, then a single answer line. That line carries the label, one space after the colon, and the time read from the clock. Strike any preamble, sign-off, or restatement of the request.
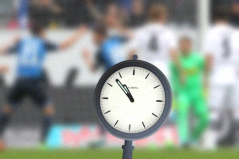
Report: 10:53
